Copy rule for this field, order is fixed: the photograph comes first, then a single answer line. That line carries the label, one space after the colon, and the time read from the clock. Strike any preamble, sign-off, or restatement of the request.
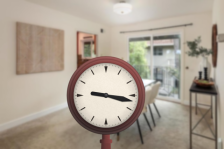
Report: 9:17
